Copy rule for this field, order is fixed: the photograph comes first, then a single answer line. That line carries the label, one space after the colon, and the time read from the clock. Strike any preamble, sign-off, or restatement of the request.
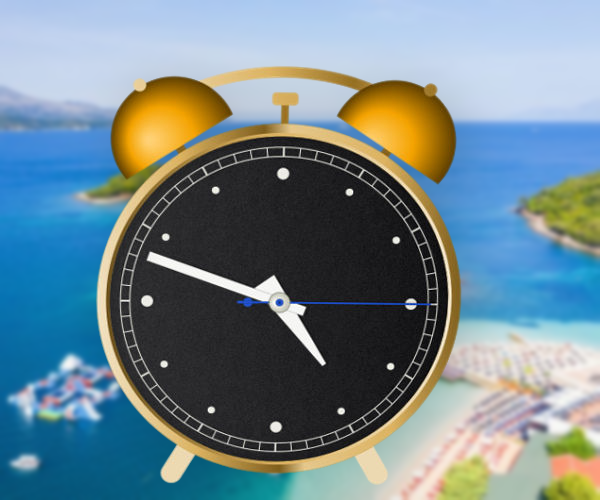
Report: 4:48:15
